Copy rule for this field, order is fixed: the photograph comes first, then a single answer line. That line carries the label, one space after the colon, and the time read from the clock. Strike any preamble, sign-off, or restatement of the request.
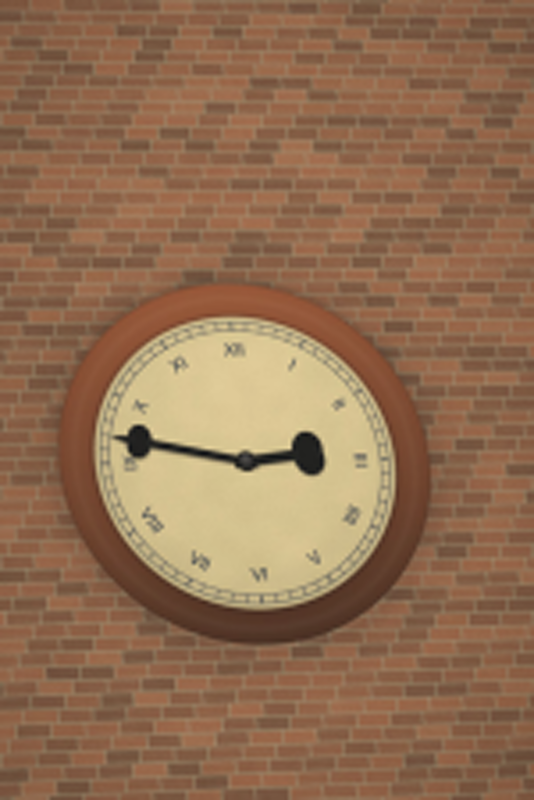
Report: 2:47
